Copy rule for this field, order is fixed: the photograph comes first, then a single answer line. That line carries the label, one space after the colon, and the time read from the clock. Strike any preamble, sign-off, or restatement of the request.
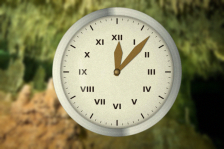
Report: 12:07
